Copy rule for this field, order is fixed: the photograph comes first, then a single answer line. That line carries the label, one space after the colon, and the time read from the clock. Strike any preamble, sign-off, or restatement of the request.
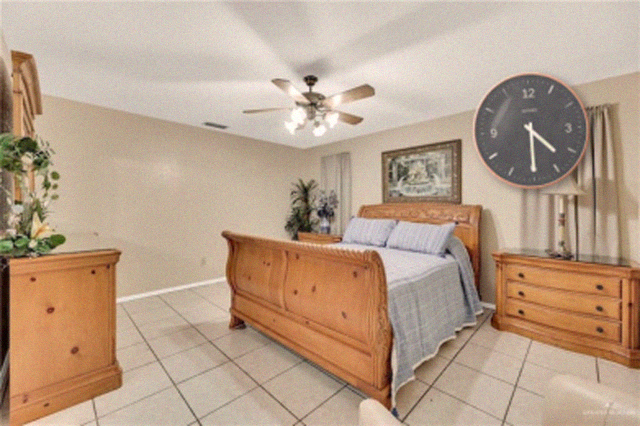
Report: 4:30
